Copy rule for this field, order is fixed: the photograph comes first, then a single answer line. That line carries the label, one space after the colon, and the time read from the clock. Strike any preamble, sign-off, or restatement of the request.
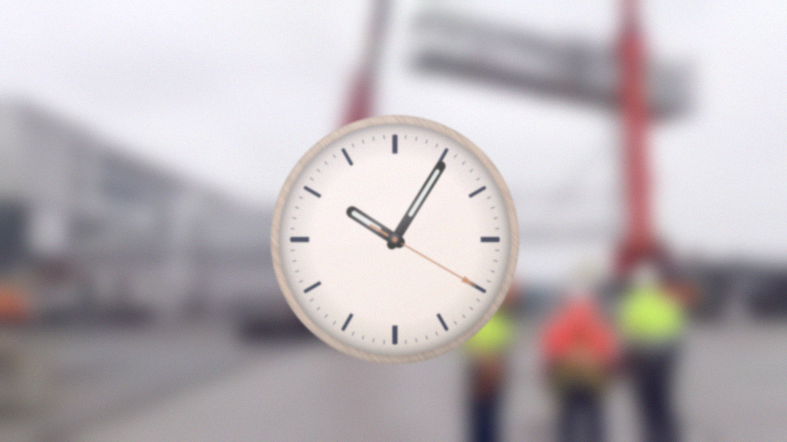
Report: 10:05:20
